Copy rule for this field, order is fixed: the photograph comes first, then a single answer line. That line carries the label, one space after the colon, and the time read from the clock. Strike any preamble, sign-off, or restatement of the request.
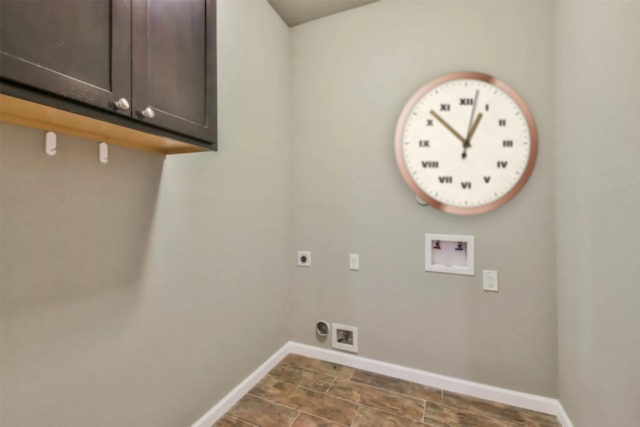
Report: 12:52:02
